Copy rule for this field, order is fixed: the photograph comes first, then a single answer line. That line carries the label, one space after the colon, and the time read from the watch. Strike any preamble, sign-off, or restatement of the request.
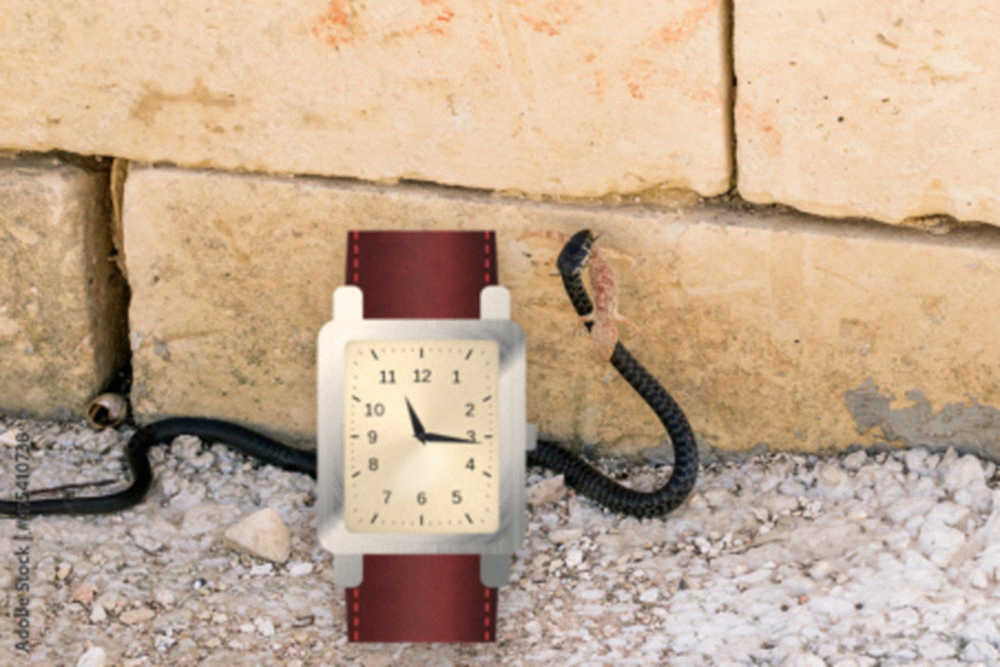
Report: 11:16
